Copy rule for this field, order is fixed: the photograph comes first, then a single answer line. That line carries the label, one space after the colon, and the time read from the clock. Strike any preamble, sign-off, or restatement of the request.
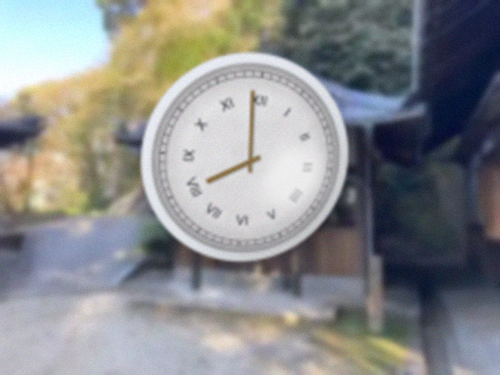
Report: 7:59
